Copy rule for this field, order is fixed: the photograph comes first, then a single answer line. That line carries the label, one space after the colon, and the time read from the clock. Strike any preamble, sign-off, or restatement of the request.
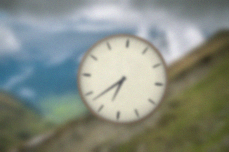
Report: 6:38
